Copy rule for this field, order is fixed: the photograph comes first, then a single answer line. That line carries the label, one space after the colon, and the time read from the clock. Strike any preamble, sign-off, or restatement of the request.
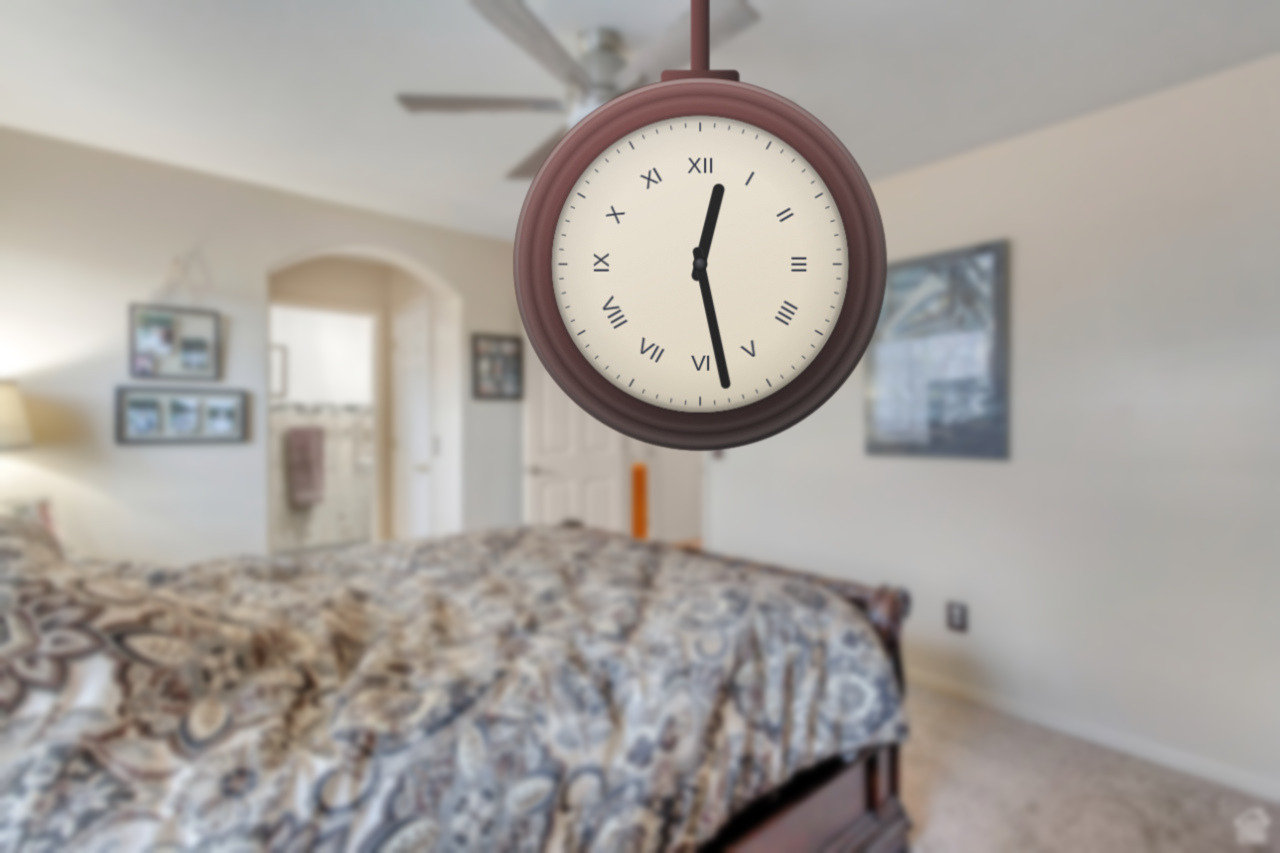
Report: 12:28
